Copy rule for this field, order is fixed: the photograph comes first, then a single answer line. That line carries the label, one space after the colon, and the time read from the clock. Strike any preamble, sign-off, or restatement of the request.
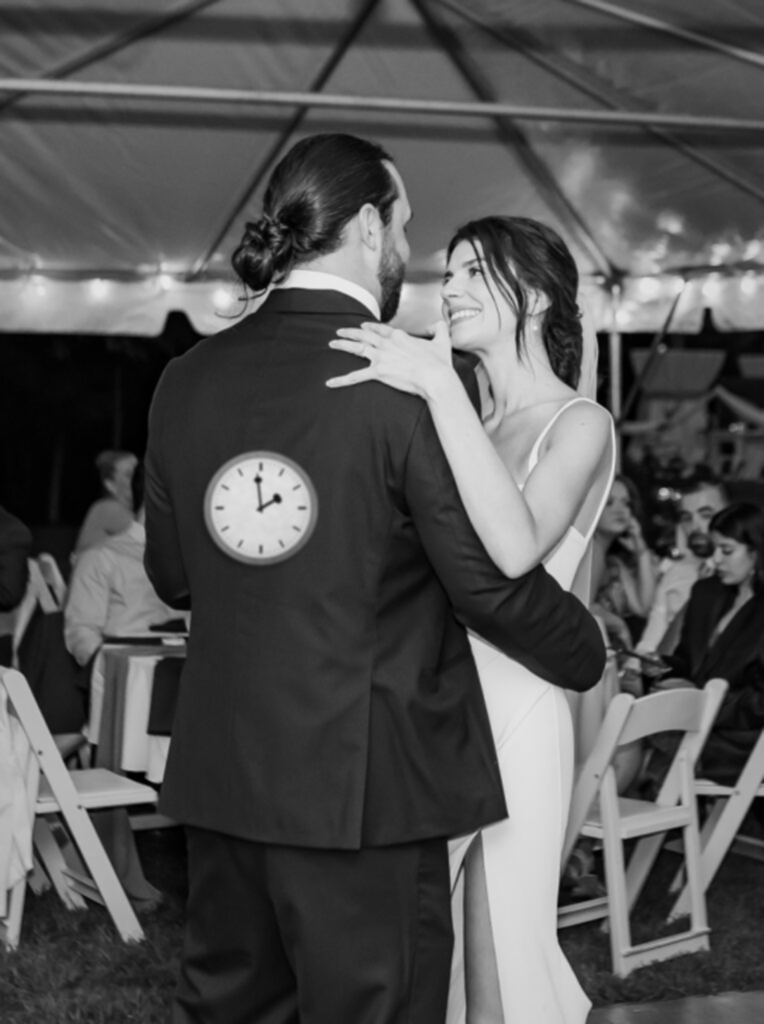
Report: 1:59
